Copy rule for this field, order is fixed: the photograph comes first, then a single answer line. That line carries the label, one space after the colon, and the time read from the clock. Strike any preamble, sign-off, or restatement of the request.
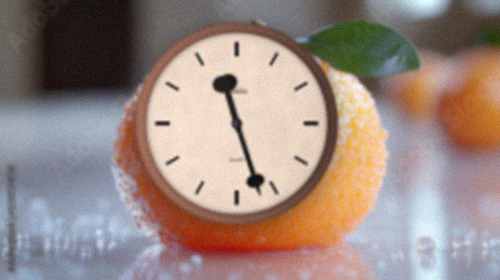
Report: 11:27
